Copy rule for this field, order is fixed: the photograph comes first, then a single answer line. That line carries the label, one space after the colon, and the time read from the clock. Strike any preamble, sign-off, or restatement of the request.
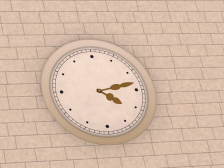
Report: 4:13
